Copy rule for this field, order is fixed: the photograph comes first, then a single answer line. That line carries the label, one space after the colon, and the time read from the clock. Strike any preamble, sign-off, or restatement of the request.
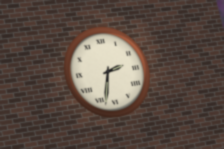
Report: 2:33
